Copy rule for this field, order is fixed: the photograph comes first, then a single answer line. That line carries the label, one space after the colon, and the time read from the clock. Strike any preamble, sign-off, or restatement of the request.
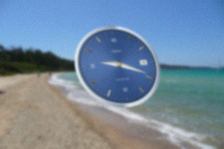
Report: 9:19
